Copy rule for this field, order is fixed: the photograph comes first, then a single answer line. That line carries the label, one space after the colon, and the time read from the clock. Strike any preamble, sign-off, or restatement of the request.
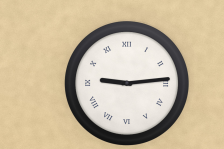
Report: 9:14
